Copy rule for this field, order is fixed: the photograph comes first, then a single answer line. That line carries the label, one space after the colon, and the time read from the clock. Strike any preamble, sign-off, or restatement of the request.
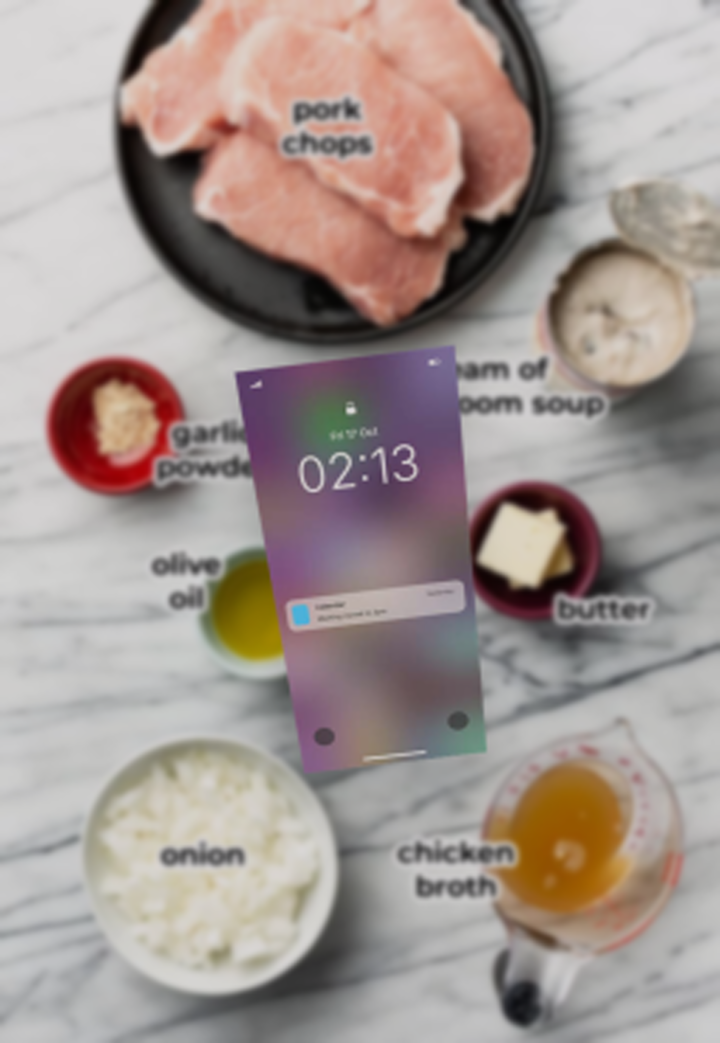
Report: 2:13
